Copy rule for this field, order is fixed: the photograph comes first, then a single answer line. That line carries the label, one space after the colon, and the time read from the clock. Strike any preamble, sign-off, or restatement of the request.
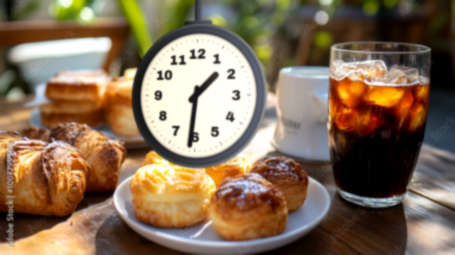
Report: 1:31
